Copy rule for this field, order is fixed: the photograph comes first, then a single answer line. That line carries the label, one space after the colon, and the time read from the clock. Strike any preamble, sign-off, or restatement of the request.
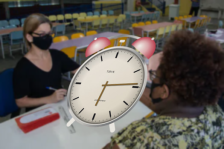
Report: 6:14
